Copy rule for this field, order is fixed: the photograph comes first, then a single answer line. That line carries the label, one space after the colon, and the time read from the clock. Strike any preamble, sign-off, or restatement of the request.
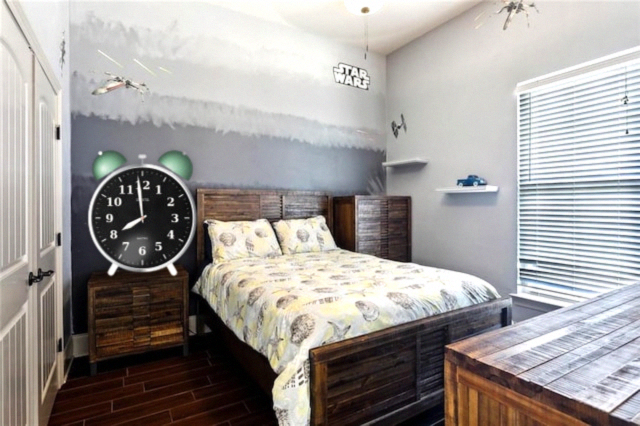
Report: 7:59
